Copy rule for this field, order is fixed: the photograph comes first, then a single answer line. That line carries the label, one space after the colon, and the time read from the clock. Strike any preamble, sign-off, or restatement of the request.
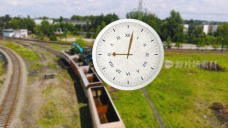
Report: 9:02
